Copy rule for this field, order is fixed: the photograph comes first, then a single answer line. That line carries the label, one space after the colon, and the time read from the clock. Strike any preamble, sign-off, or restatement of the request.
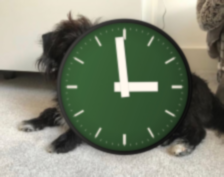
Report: 2:59
